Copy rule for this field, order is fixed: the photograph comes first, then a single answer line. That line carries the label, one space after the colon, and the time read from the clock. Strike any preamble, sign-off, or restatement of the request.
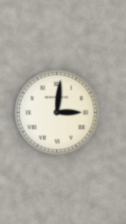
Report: 3:01
